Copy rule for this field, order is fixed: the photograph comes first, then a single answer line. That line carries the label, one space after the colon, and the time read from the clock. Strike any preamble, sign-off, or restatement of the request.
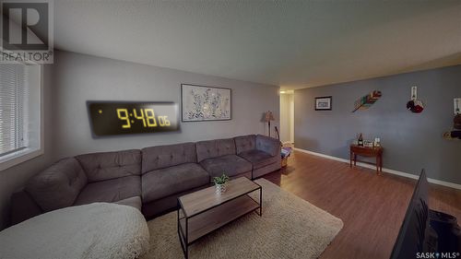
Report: 9:48:06
